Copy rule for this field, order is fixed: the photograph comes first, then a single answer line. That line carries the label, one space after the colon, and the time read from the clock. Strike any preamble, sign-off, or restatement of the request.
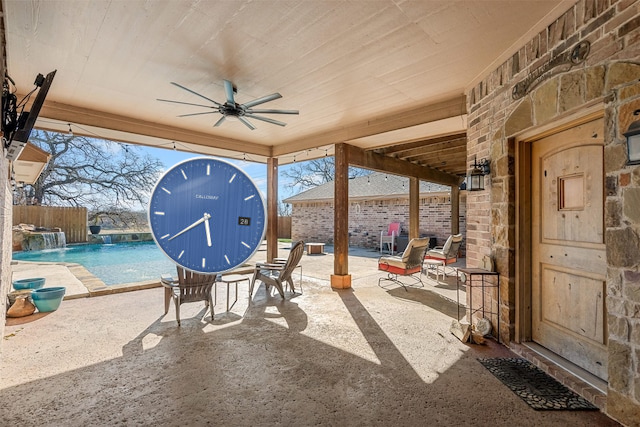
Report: 5:39
